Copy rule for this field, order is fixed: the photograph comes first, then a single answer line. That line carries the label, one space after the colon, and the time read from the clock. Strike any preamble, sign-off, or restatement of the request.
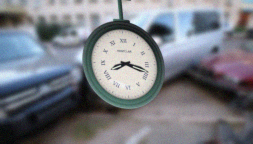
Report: 8:18
